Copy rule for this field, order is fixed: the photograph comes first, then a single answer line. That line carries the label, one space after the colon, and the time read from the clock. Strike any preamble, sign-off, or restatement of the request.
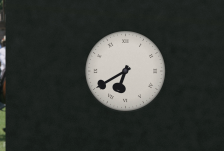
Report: 6:40
